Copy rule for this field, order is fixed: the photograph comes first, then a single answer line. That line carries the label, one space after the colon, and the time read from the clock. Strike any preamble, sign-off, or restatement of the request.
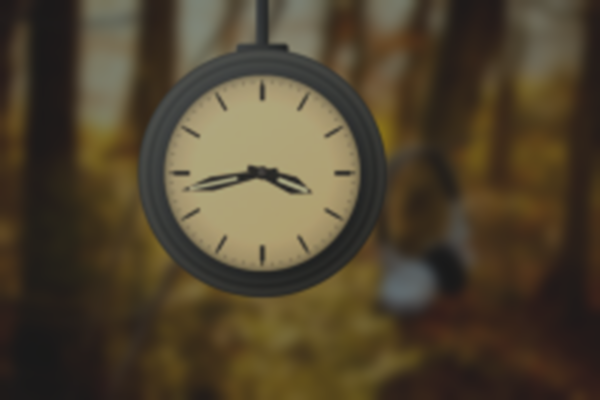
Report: 3:43
